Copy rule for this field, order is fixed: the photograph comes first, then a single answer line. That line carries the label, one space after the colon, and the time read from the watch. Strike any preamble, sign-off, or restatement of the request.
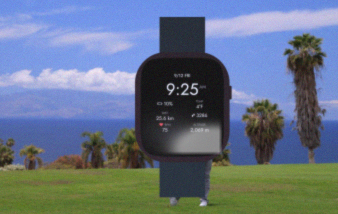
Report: 9:25
